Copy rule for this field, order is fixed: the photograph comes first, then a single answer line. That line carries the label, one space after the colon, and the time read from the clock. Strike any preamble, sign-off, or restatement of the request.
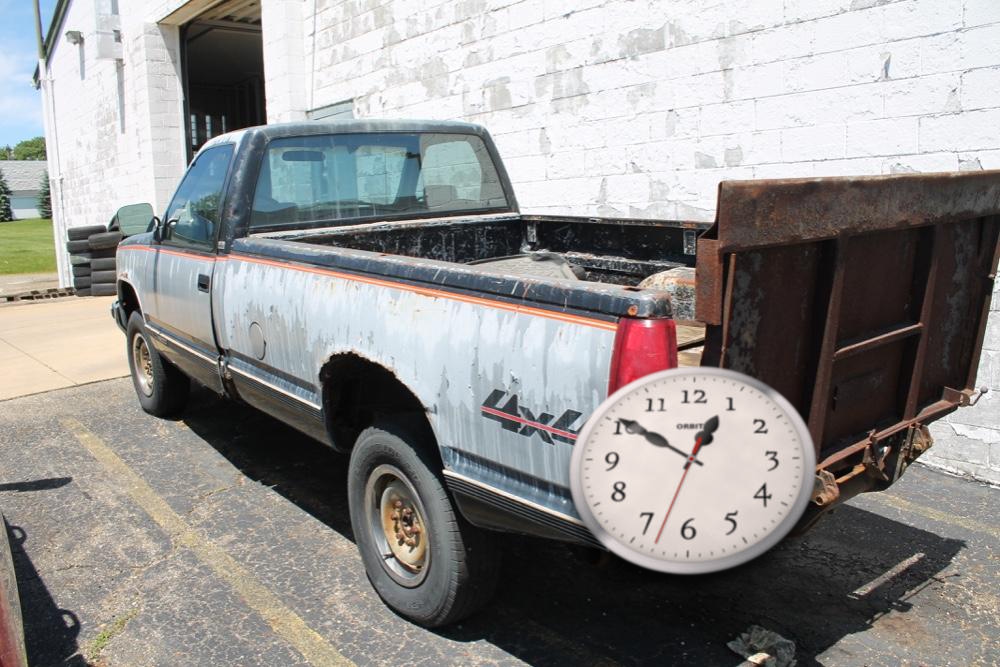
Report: 12:50:33
